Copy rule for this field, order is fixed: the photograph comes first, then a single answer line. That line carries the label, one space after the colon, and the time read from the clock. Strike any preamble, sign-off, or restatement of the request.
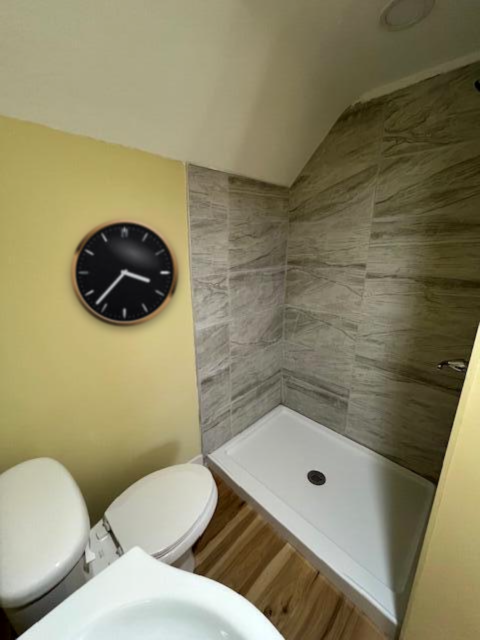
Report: 3:37
